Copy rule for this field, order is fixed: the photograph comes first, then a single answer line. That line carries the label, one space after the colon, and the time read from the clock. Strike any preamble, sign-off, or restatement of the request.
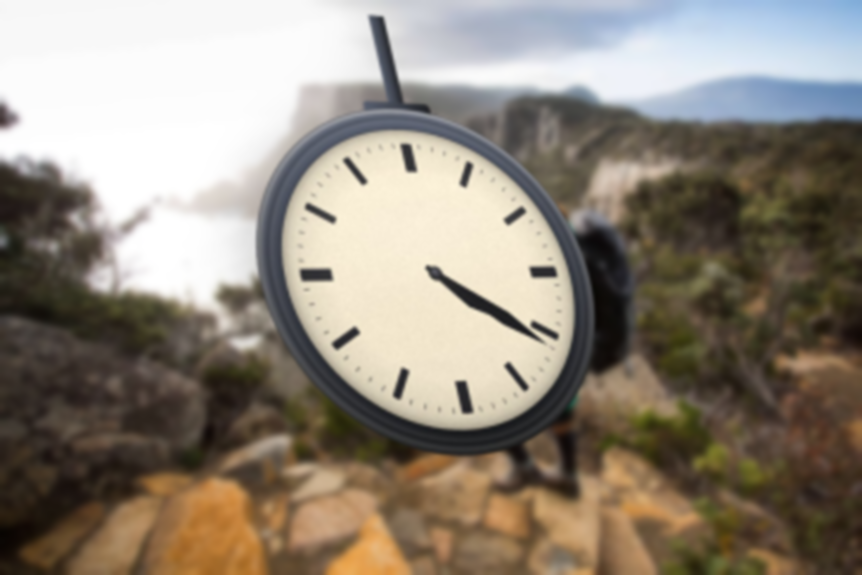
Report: 4:21
